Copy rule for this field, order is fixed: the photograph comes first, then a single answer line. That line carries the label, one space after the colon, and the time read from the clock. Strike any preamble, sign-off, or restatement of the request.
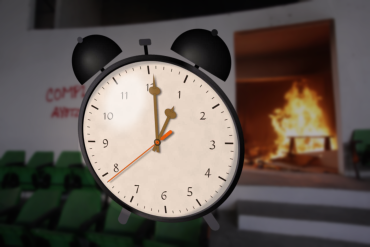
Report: 1:00:39
